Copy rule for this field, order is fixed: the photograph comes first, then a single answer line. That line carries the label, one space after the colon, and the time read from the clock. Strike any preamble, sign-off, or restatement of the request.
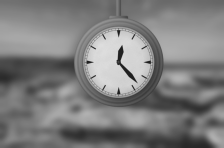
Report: 12:23
